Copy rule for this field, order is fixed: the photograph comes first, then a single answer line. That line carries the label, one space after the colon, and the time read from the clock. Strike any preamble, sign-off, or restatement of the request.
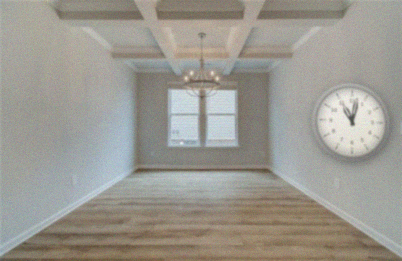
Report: 11:02
